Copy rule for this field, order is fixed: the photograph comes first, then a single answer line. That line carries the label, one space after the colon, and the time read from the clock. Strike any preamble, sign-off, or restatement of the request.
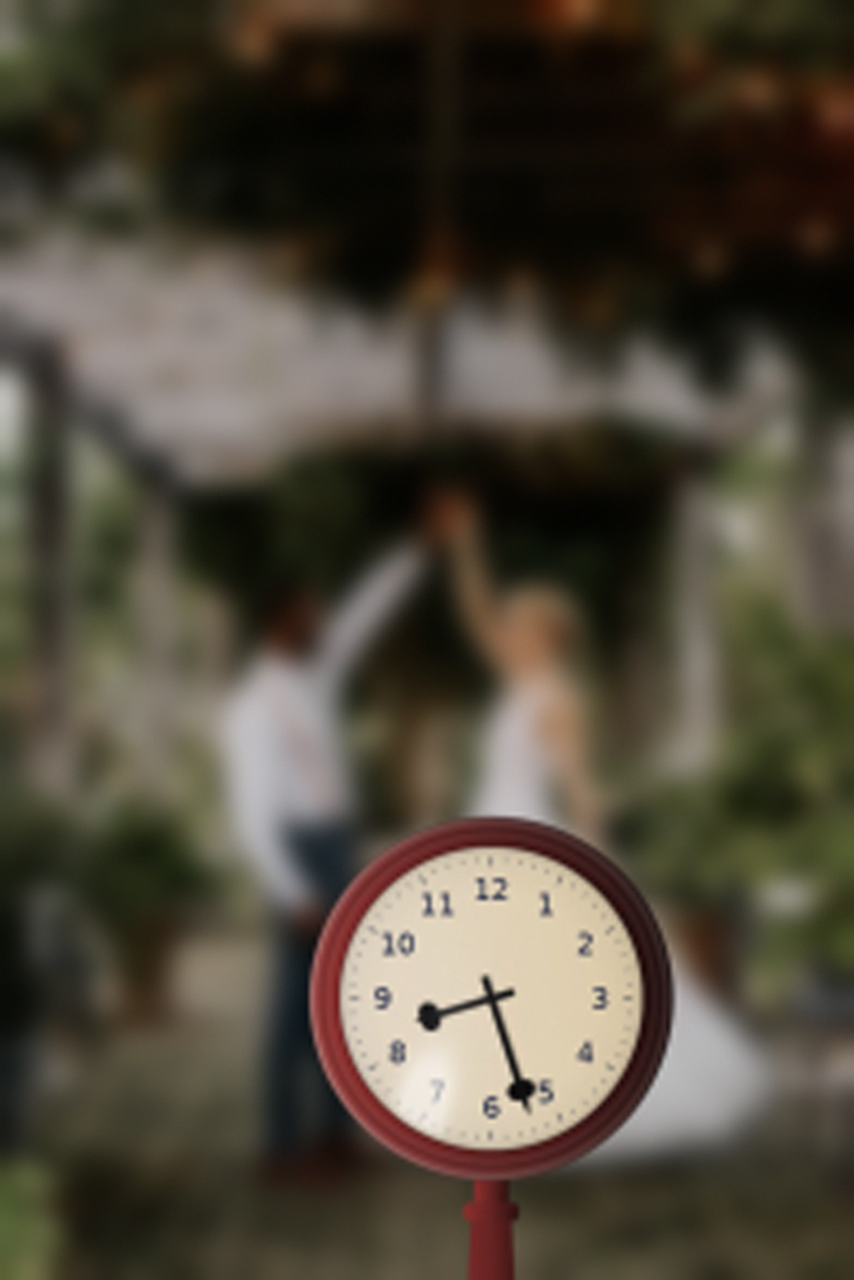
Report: 8:27
